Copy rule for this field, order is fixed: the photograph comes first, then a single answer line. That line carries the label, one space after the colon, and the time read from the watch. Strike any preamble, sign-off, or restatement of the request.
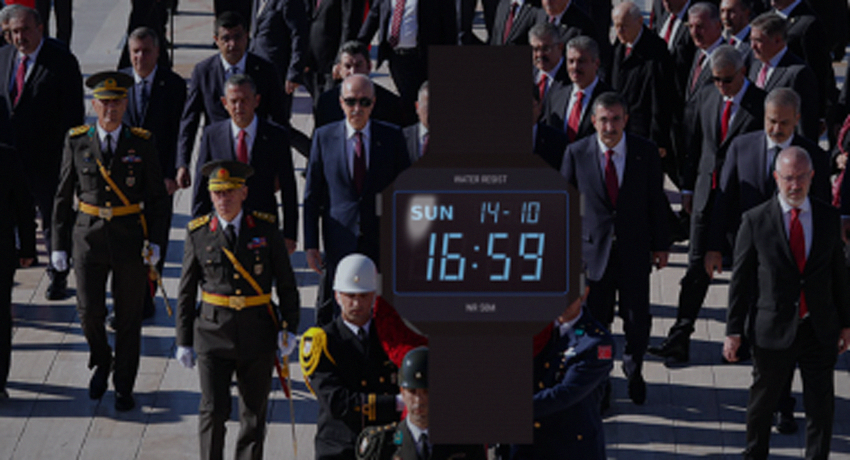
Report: 16:59
